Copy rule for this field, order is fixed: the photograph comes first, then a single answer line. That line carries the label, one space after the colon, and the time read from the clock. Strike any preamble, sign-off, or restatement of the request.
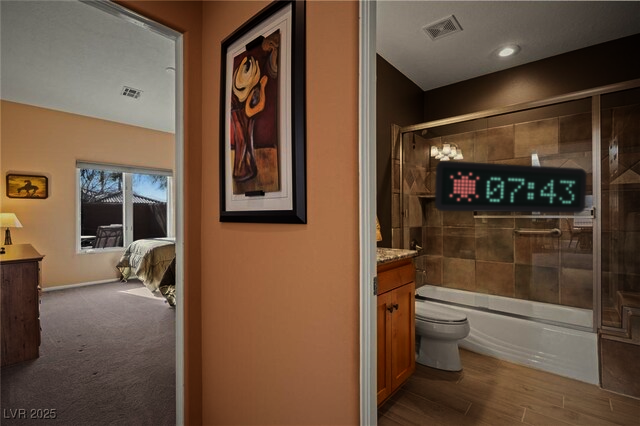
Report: 7:43
